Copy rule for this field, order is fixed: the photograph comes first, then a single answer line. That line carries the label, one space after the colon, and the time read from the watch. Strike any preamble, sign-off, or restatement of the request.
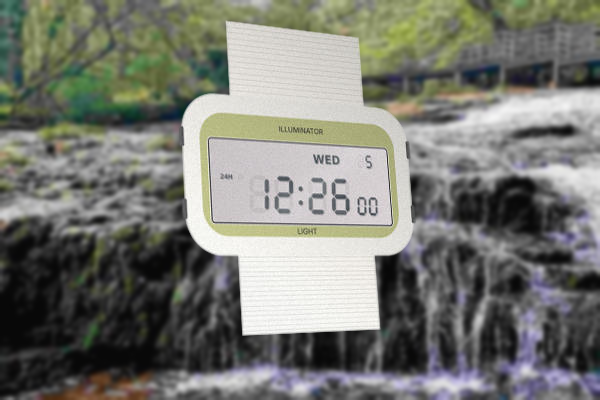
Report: 12:26:00
